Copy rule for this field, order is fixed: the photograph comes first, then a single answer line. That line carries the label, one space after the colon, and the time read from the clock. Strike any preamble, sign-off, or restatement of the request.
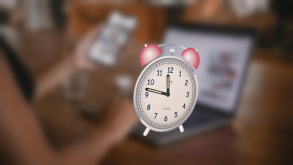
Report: 11:47
